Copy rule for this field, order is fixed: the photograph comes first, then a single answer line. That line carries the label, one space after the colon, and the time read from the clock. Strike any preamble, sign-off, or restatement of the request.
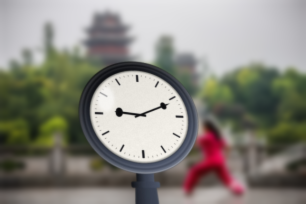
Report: 9:11
